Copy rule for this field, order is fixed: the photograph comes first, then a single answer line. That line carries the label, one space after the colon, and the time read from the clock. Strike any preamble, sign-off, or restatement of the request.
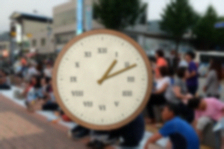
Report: 1:11
